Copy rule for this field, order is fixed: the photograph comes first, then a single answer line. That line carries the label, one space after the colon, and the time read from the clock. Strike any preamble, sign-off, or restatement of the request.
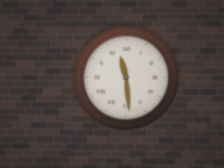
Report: 11:29
